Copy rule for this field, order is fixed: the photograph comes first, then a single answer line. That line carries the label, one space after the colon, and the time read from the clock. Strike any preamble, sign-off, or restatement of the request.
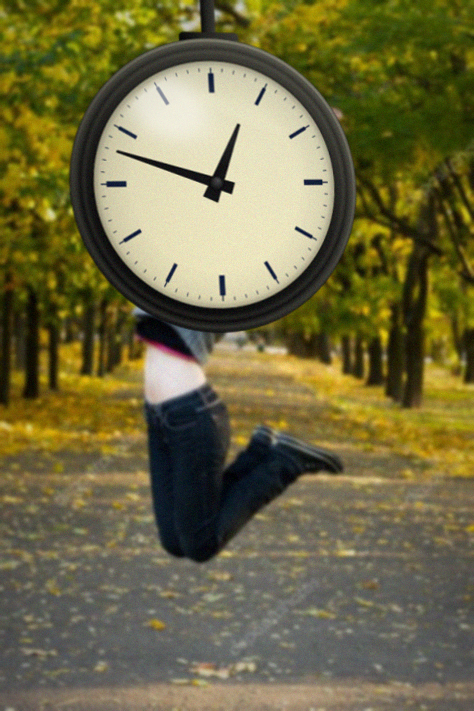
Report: 12:48
